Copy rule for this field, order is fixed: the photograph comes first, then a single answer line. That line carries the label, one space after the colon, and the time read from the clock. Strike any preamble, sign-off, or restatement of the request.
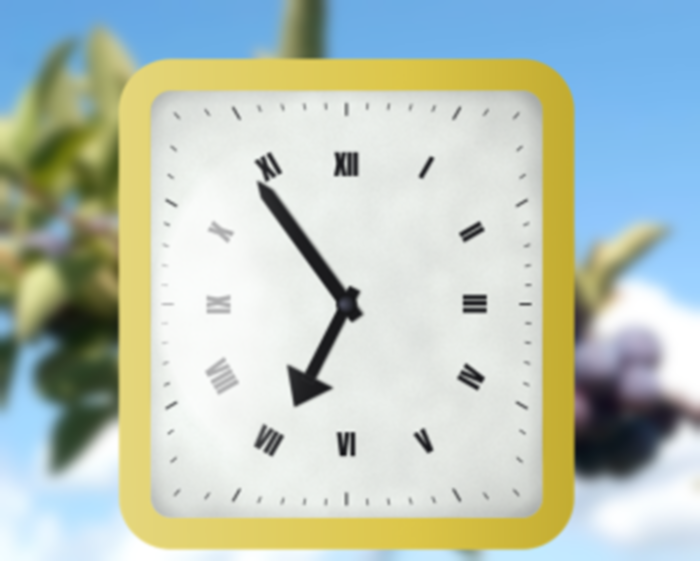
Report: 6:54
